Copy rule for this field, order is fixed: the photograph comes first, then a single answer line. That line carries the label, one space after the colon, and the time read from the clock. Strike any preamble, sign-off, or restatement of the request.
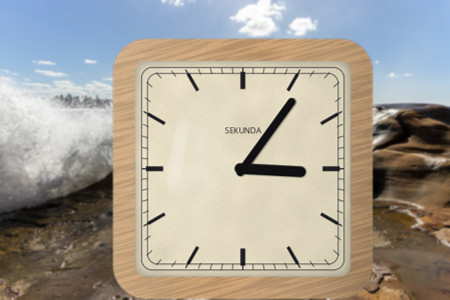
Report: 3:06
